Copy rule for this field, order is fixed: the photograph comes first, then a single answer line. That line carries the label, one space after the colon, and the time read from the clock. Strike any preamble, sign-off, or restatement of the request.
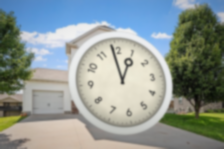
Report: 12:59
